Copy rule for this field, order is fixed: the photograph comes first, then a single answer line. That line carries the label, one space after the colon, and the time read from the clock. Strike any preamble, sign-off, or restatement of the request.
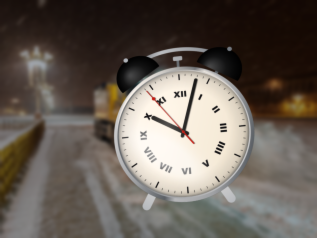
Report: 10:02:54
